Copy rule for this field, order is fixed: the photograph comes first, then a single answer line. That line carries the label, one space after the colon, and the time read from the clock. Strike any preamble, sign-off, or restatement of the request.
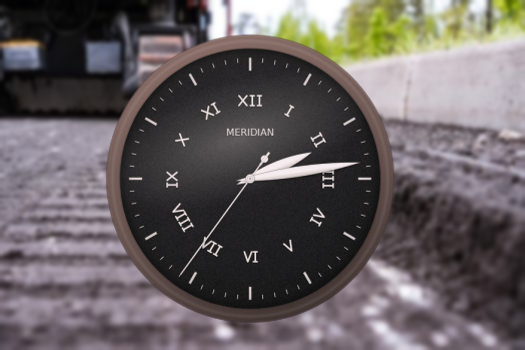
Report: 2:13:36
